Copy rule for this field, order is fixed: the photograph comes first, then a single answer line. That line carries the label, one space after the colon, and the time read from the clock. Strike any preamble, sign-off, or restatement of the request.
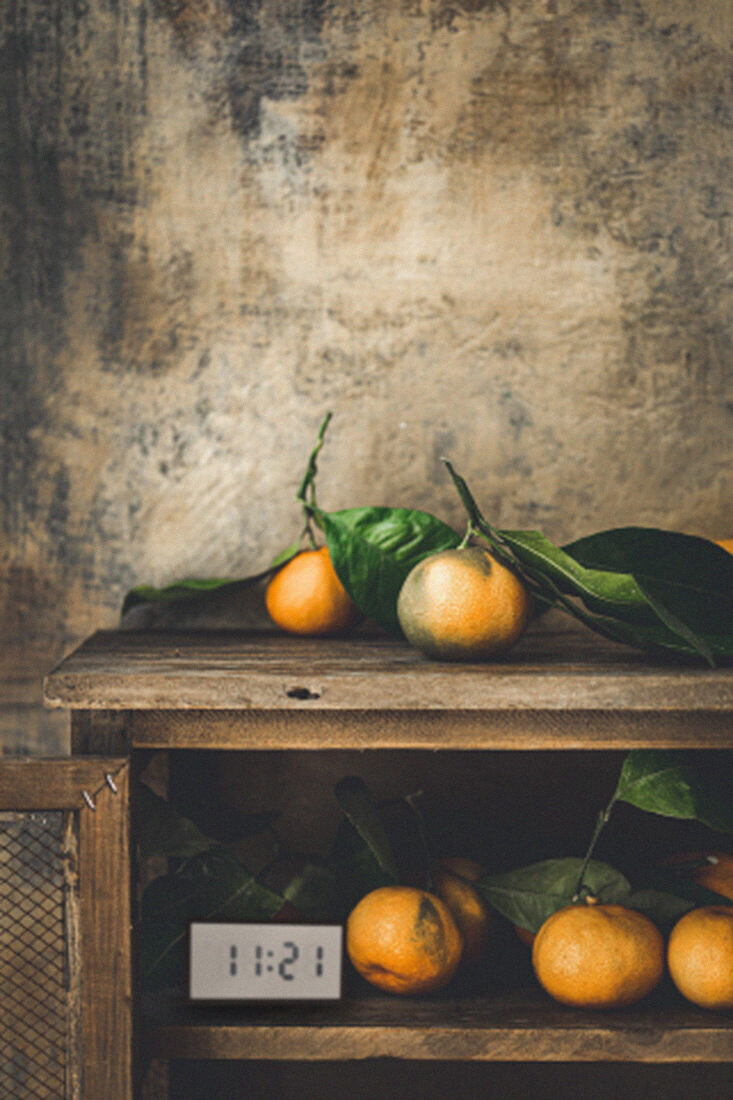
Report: 11:21
